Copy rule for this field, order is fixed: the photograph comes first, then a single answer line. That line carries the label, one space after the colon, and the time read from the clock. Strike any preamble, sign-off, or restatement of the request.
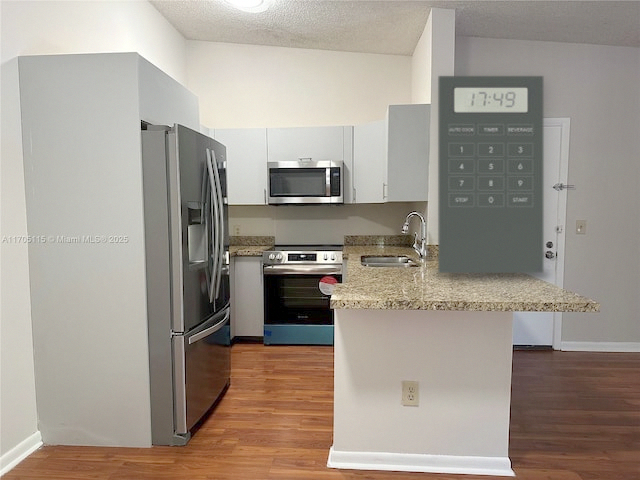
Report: 17:49
